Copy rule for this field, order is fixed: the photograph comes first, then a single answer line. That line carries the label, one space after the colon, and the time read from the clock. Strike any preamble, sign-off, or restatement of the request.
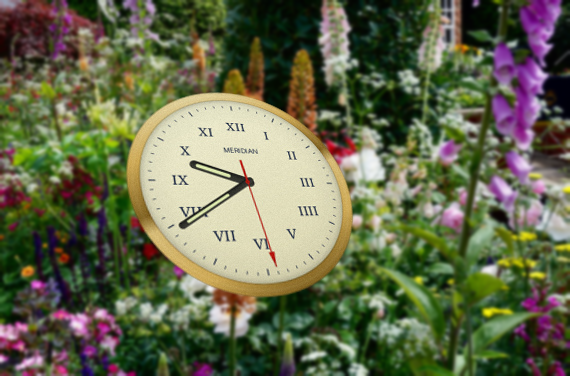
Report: 9:39:29
